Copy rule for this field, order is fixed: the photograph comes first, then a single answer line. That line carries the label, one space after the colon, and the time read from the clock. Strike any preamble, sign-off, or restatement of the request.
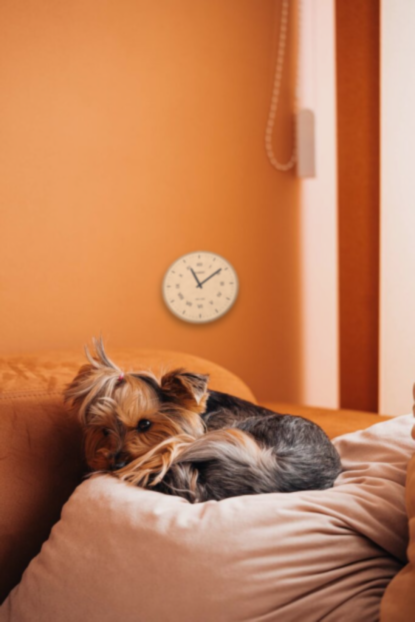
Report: 11:09
